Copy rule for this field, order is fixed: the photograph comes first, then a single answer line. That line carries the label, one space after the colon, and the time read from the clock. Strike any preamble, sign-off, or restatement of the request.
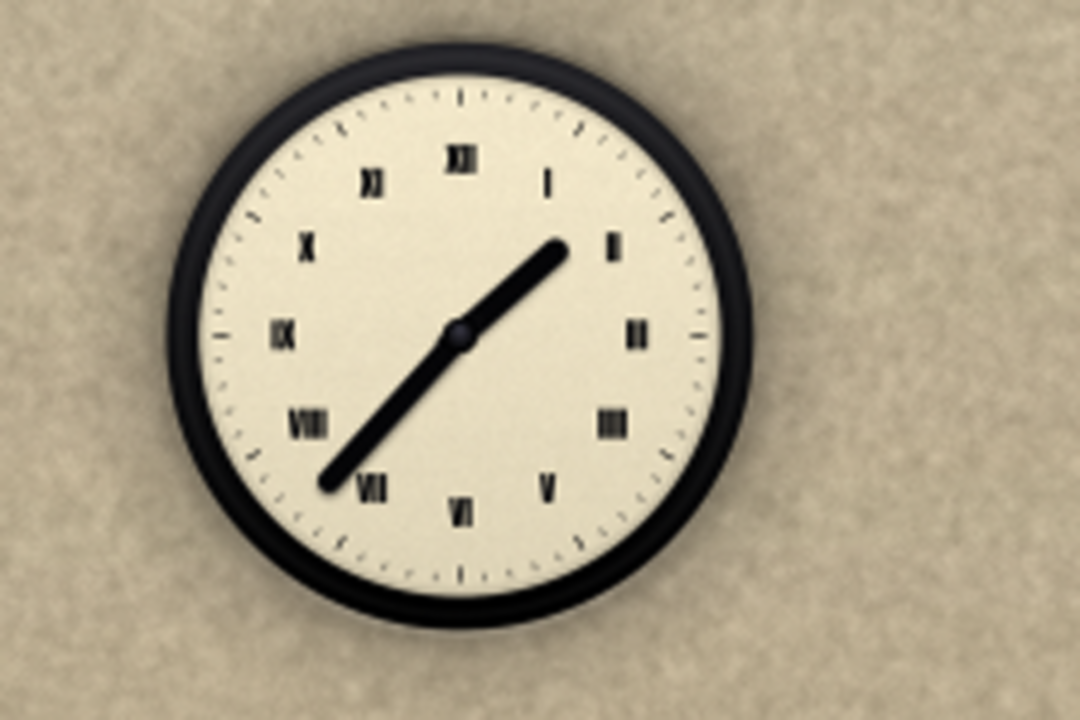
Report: 1:37
